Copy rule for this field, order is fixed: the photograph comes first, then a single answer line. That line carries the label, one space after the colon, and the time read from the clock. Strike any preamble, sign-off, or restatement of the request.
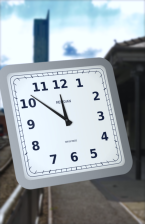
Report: 11:52
